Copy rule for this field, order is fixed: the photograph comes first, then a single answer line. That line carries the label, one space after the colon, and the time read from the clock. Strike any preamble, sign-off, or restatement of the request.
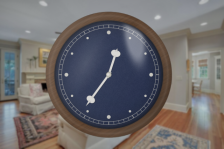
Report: 12:36
